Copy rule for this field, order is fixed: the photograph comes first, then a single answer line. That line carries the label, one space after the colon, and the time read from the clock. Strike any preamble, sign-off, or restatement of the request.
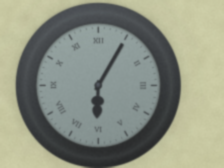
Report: 6:05
